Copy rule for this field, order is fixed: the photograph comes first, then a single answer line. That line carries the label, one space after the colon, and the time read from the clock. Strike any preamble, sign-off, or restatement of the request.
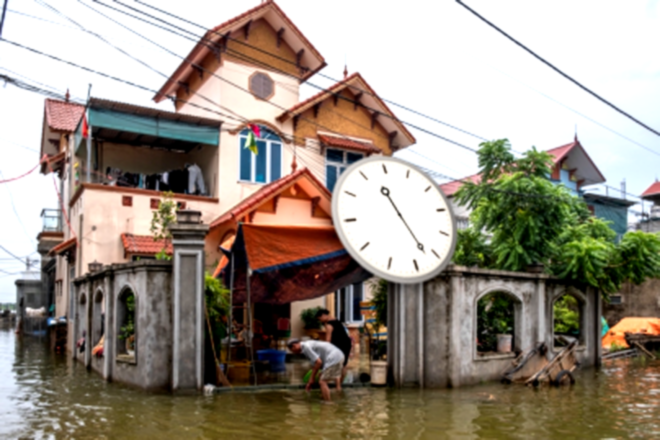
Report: 11:27
